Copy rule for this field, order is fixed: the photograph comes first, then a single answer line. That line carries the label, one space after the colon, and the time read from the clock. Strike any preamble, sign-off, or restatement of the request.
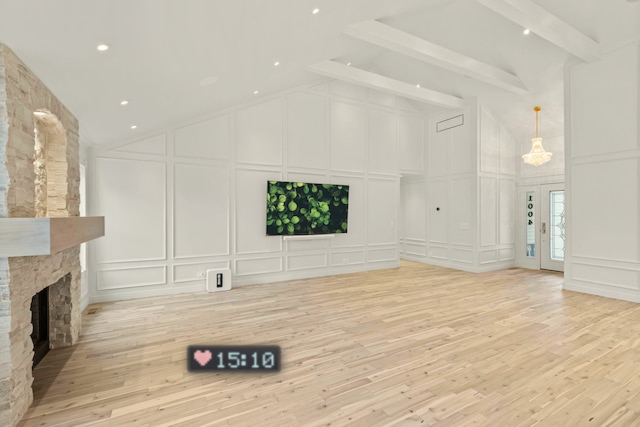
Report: 15:10
